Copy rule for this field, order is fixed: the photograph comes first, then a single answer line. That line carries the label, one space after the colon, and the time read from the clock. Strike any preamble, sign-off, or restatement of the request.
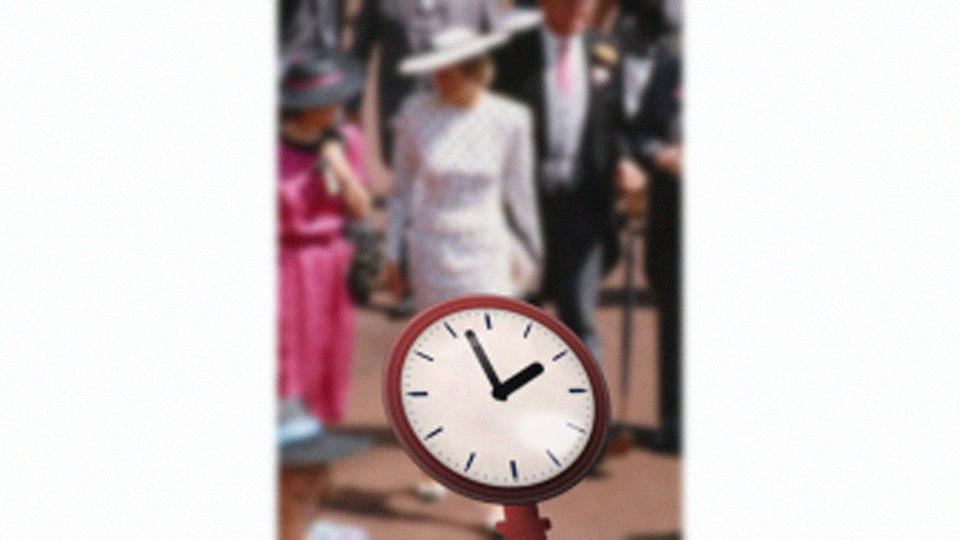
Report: 1:57
